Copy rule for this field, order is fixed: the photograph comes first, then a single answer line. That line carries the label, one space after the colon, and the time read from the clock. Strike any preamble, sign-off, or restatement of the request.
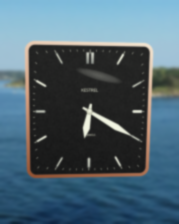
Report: 6:20
